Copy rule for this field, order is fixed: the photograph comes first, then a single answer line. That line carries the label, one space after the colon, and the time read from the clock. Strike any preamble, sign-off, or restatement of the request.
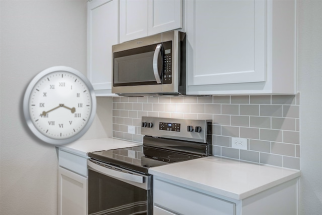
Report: 3:41
